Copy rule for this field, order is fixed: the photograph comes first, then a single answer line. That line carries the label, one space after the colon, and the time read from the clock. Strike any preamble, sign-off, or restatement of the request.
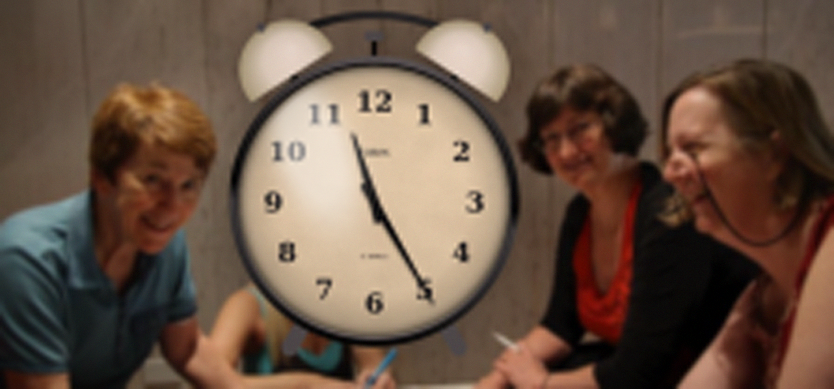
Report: 11:25
